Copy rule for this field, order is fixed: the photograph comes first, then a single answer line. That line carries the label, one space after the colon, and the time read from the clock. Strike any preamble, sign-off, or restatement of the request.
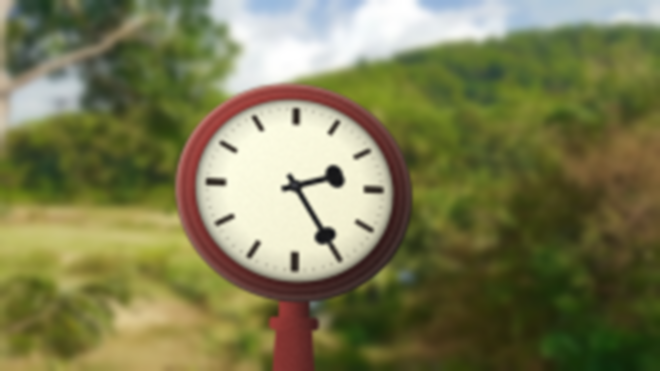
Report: 2:25
